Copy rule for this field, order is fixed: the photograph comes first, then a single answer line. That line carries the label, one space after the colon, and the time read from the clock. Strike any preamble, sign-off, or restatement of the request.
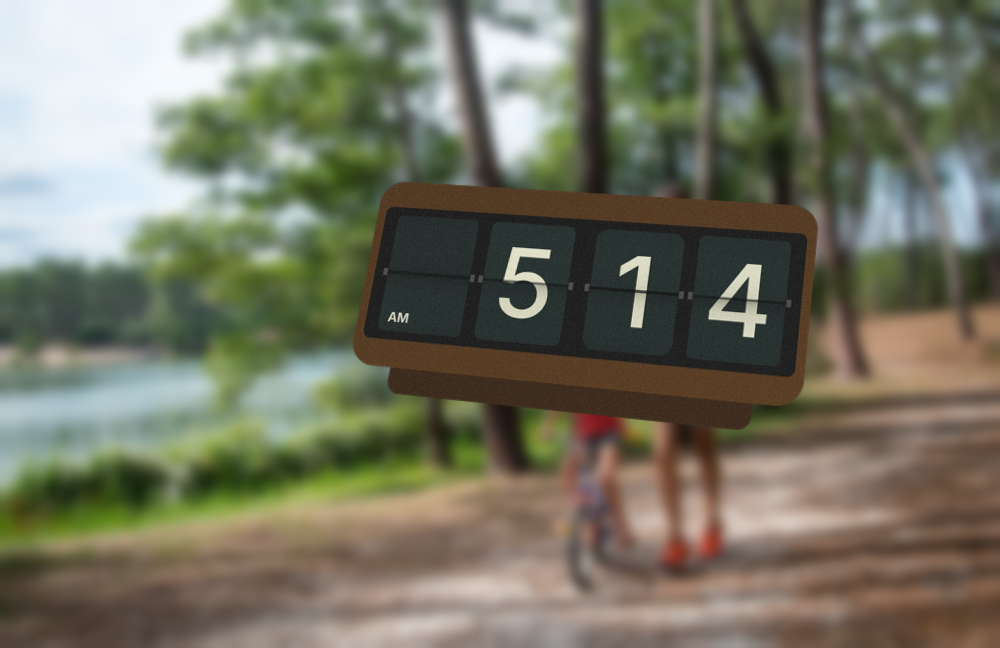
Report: 5:14
